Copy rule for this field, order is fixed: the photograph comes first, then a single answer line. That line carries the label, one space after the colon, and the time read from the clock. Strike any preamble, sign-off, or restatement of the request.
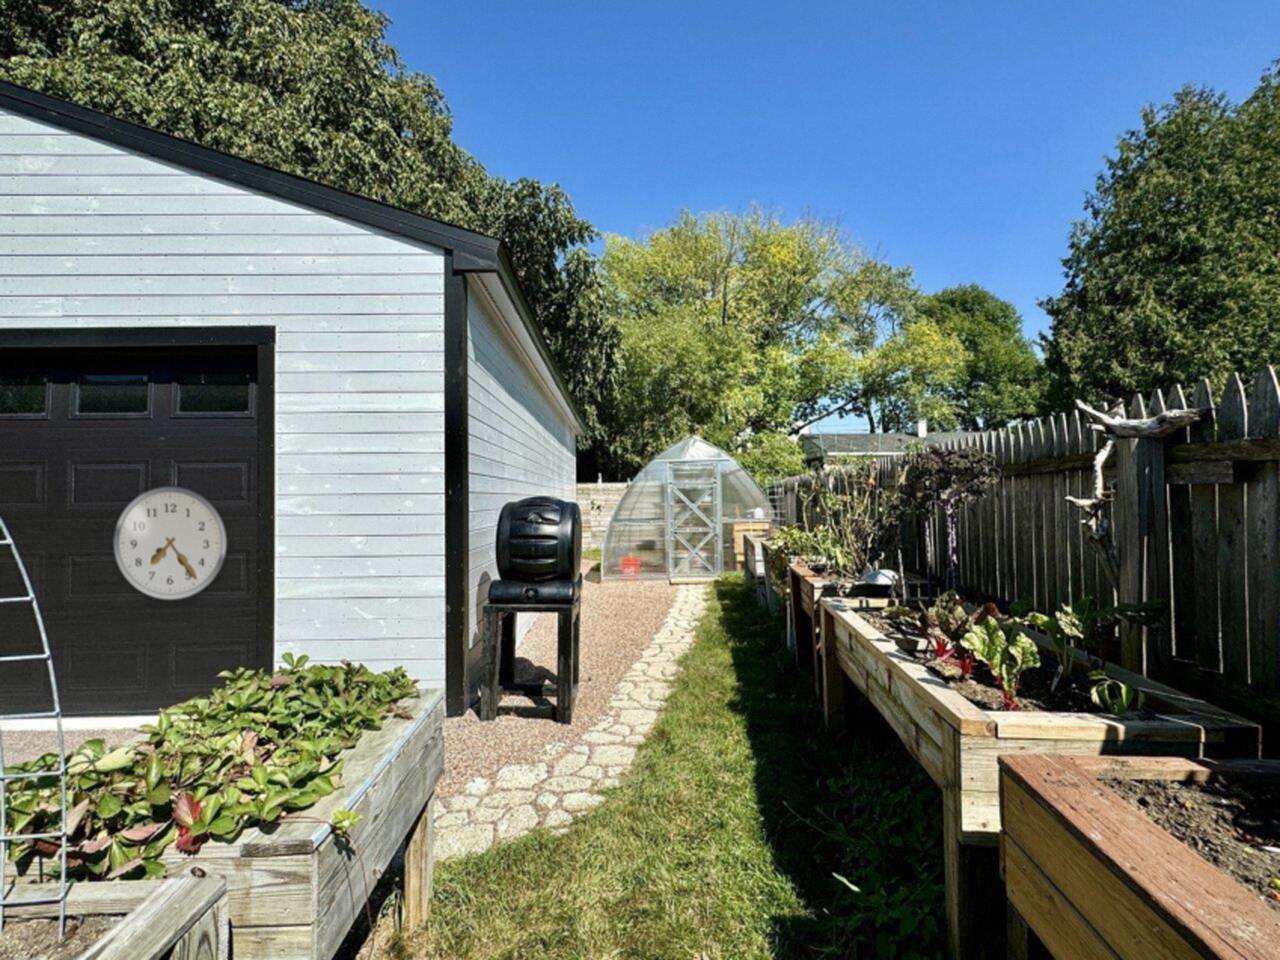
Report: 7:24
